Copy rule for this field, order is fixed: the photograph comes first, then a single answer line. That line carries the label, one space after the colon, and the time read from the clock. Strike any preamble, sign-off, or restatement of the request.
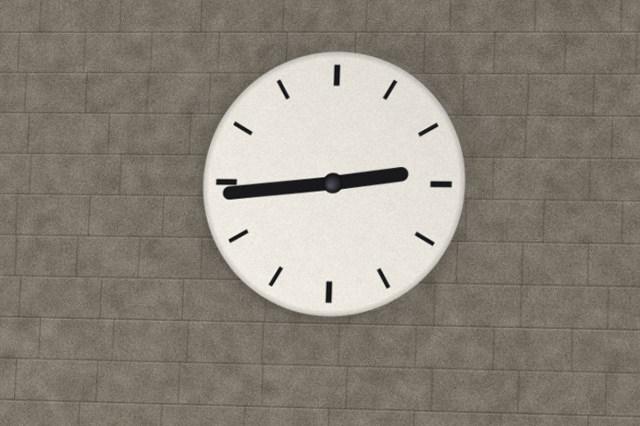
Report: 2:44
